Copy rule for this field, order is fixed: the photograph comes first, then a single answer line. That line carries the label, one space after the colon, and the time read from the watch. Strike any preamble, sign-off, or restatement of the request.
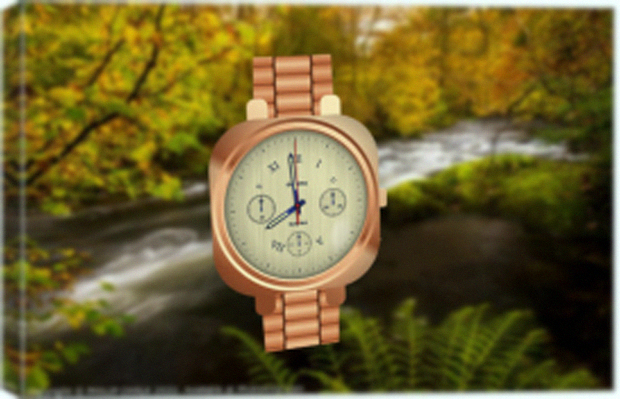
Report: 7:59
